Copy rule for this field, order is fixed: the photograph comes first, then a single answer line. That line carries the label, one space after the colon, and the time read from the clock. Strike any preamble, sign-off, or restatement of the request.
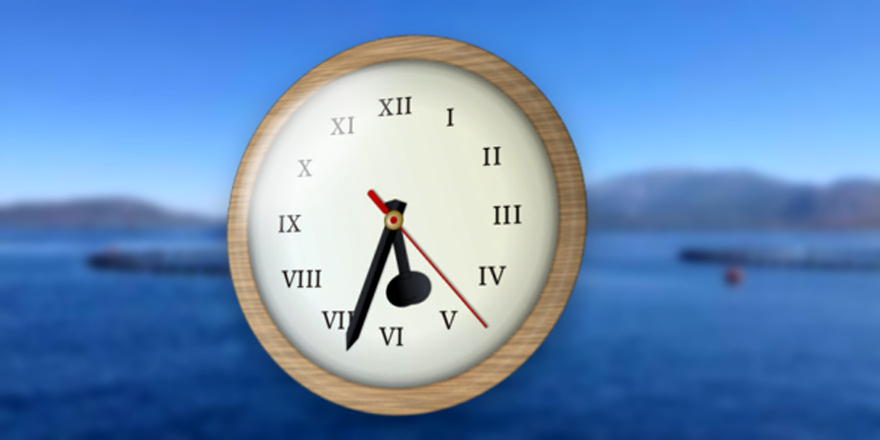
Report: 5:33:23
